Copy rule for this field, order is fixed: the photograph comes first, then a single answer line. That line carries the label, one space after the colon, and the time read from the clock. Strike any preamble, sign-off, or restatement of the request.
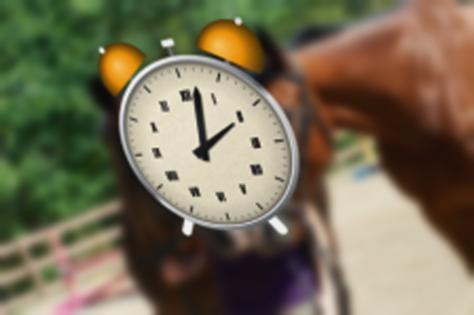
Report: 2:02
